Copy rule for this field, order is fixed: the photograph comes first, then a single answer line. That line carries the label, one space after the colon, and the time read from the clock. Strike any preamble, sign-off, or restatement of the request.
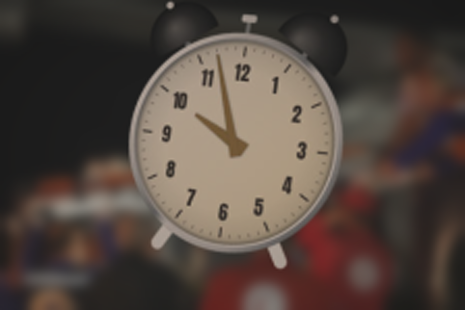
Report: 9:57
